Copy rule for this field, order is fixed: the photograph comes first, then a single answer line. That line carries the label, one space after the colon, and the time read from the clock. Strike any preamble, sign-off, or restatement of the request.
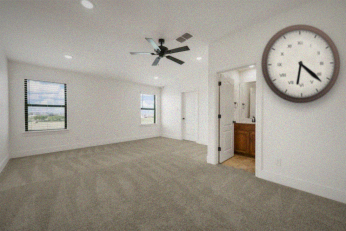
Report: 6:22
